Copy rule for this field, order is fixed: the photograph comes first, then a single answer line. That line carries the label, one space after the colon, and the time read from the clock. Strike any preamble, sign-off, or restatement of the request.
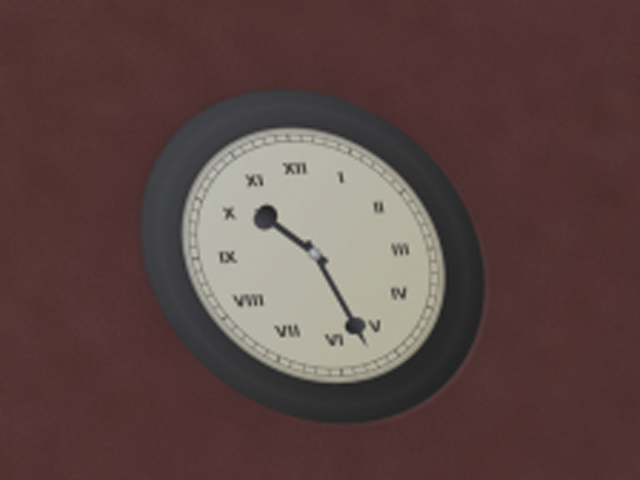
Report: 10:27
